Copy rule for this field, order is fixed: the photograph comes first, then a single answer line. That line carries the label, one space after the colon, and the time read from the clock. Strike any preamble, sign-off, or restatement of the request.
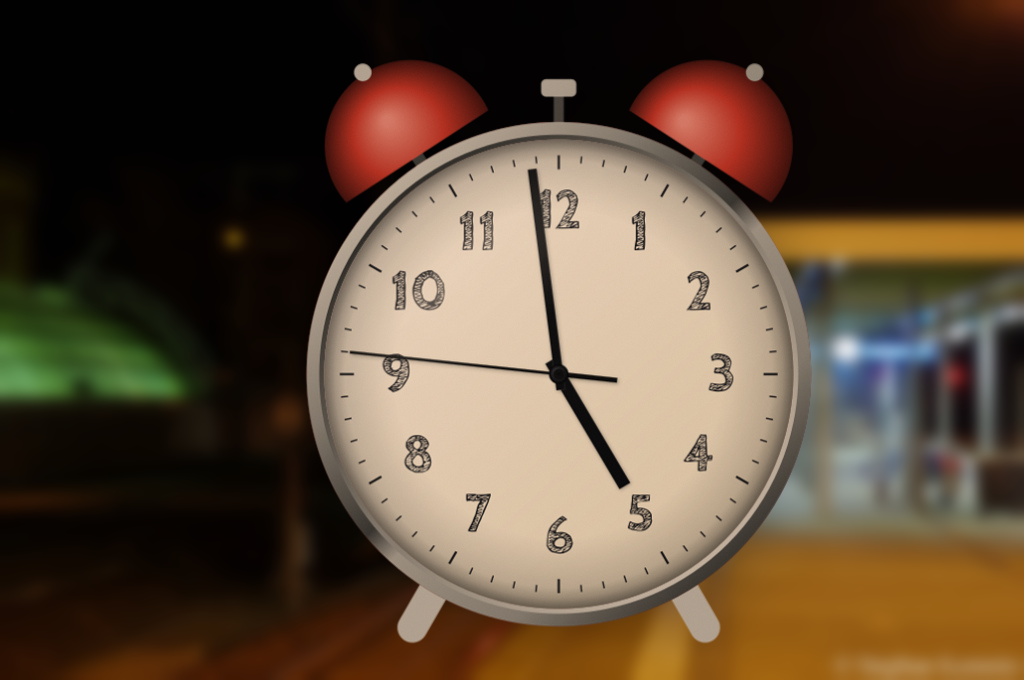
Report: 4:58:46
